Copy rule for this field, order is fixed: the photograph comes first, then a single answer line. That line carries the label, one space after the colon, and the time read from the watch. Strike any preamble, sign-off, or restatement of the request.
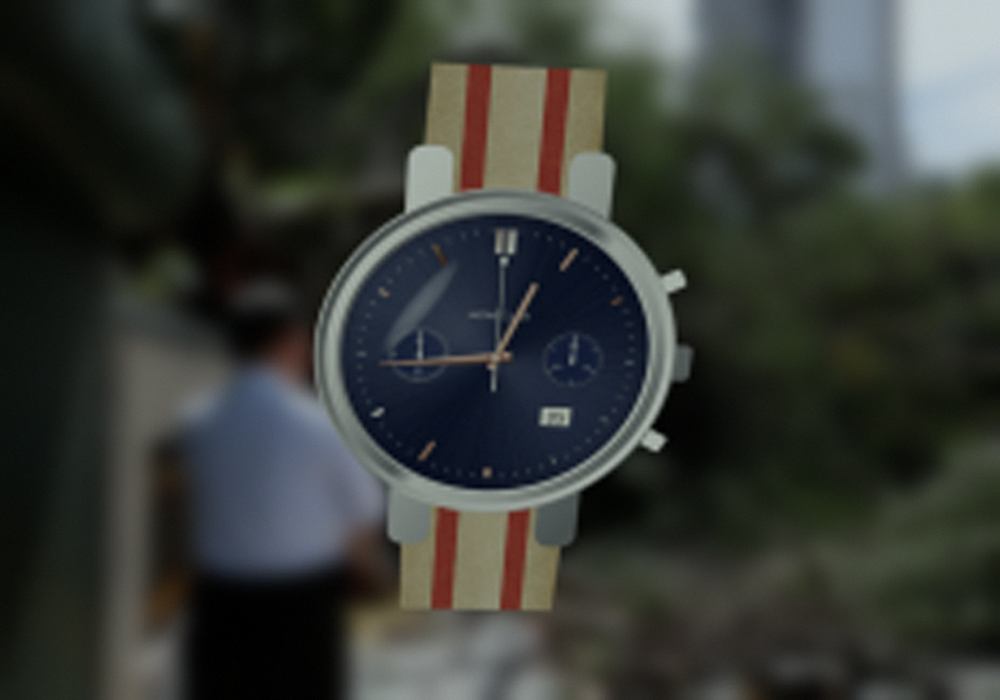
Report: 12:44
